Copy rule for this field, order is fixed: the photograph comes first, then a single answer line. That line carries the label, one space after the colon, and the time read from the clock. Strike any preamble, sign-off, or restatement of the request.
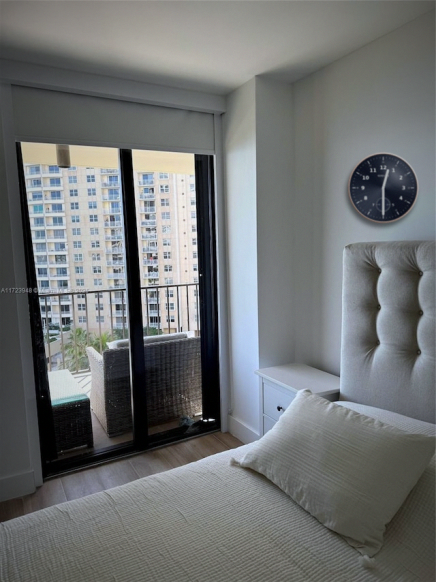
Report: 12:30
